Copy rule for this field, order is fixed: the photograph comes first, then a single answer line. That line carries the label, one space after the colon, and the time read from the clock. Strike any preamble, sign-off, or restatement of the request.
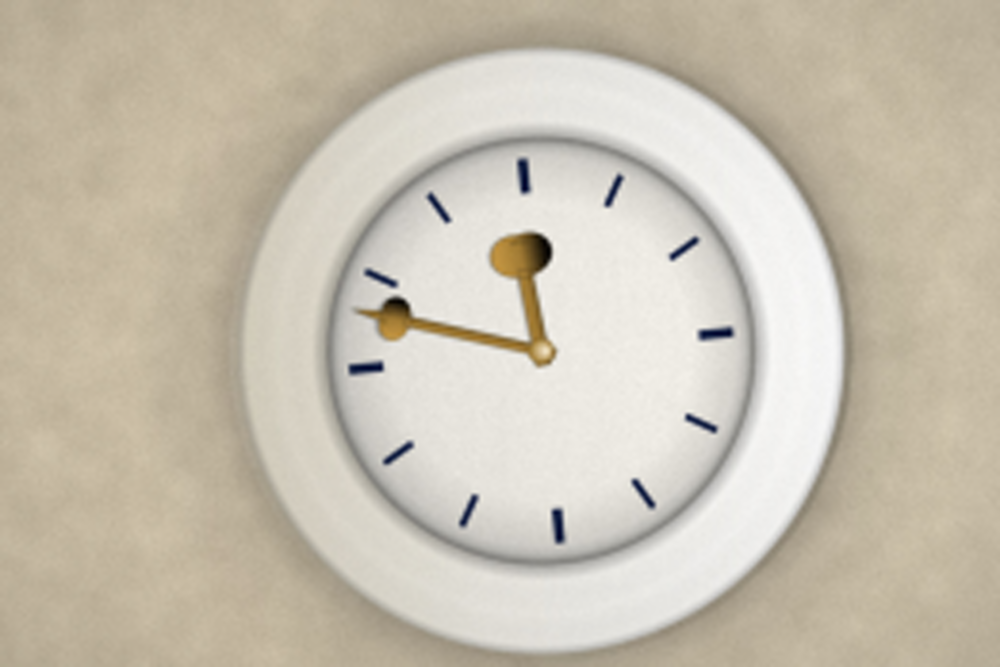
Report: 11:48
